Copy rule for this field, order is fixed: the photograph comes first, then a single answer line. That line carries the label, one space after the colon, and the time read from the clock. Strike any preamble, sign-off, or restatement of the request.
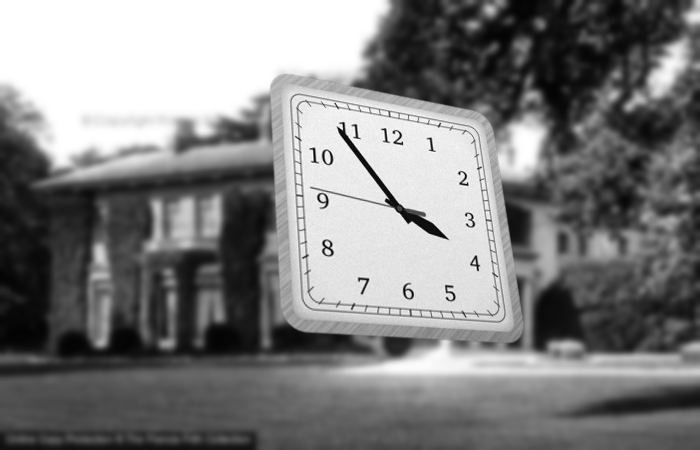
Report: 3:53:46
